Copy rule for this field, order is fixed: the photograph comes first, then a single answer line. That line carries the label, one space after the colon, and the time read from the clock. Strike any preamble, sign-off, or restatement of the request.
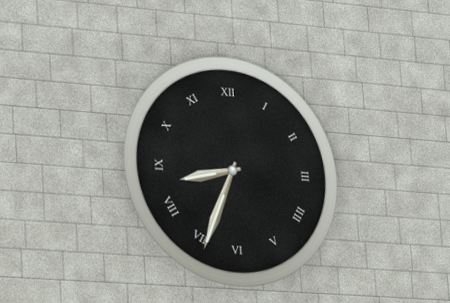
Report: 8:34
